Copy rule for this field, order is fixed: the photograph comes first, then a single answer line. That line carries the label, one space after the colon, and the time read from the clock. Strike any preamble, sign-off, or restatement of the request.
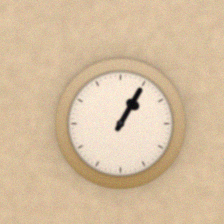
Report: 1:05
